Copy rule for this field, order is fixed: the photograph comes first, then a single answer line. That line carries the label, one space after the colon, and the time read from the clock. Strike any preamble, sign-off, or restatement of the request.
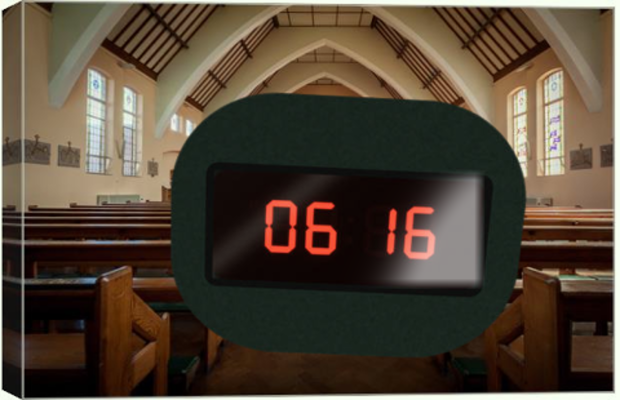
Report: 6:16
